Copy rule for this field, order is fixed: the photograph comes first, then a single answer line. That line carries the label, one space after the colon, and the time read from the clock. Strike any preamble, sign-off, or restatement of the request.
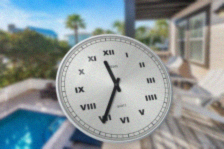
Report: 11:35
